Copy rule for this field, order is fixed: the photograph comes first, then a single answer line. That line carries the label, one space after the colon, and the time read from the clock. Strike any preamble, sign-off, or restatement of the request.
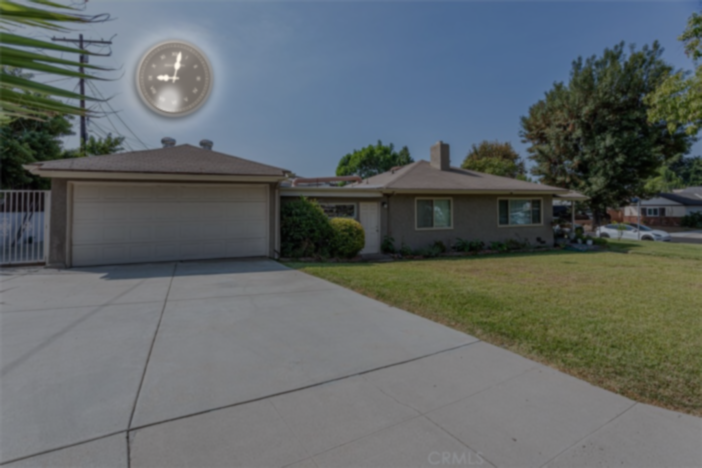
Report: 9:02
